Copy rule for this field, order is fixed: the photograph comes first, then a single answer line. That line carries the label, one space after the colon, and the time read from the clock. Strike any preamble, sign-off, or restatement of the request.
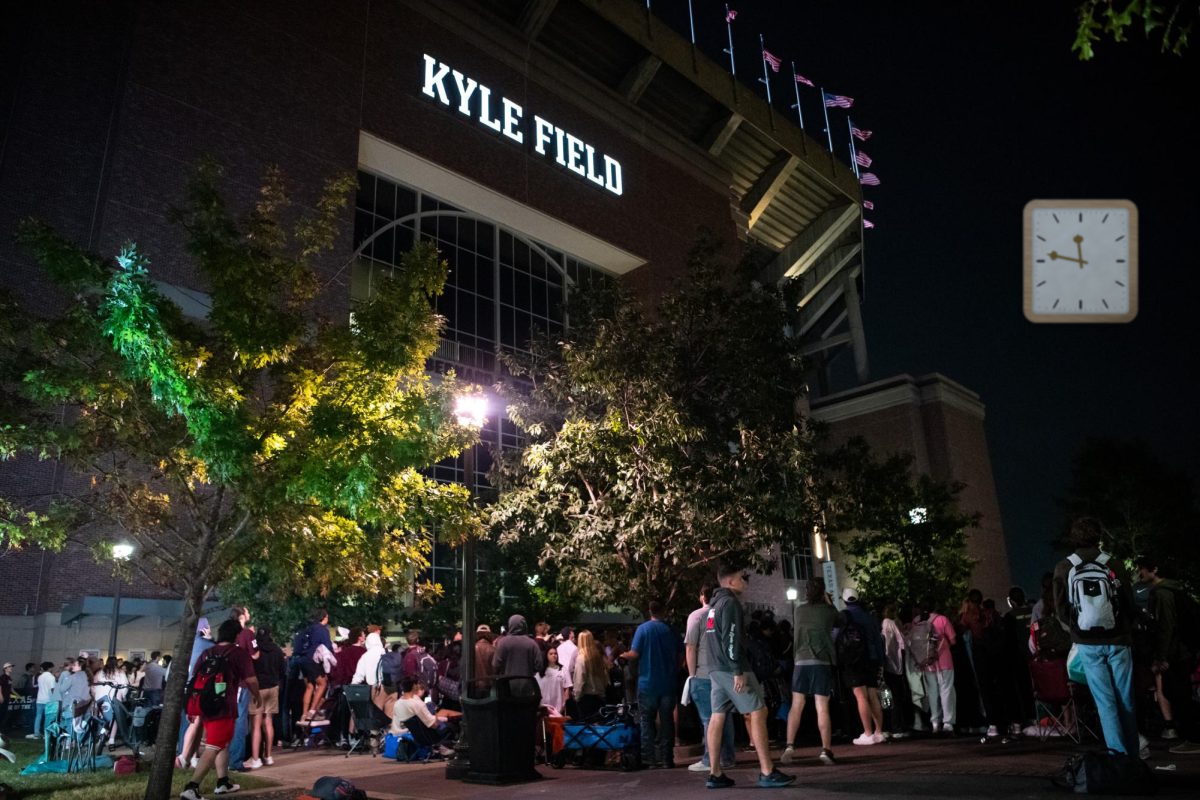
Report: 11:47
